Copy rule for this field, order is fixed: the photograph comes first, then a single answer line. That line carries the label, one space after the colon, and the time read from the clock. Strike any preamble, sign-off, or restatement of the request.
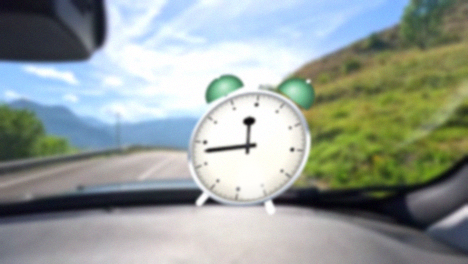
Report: 11:43
